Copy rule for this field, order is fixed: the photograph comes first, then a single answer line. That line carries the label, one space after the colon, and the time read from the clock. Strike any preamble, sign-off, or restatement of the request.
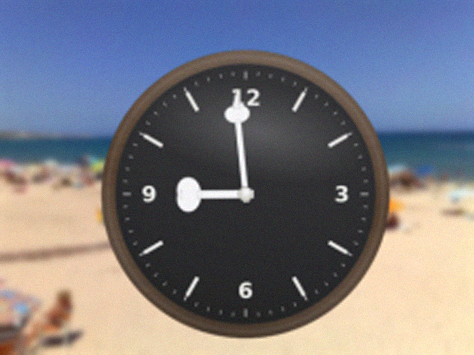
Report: 8:59
